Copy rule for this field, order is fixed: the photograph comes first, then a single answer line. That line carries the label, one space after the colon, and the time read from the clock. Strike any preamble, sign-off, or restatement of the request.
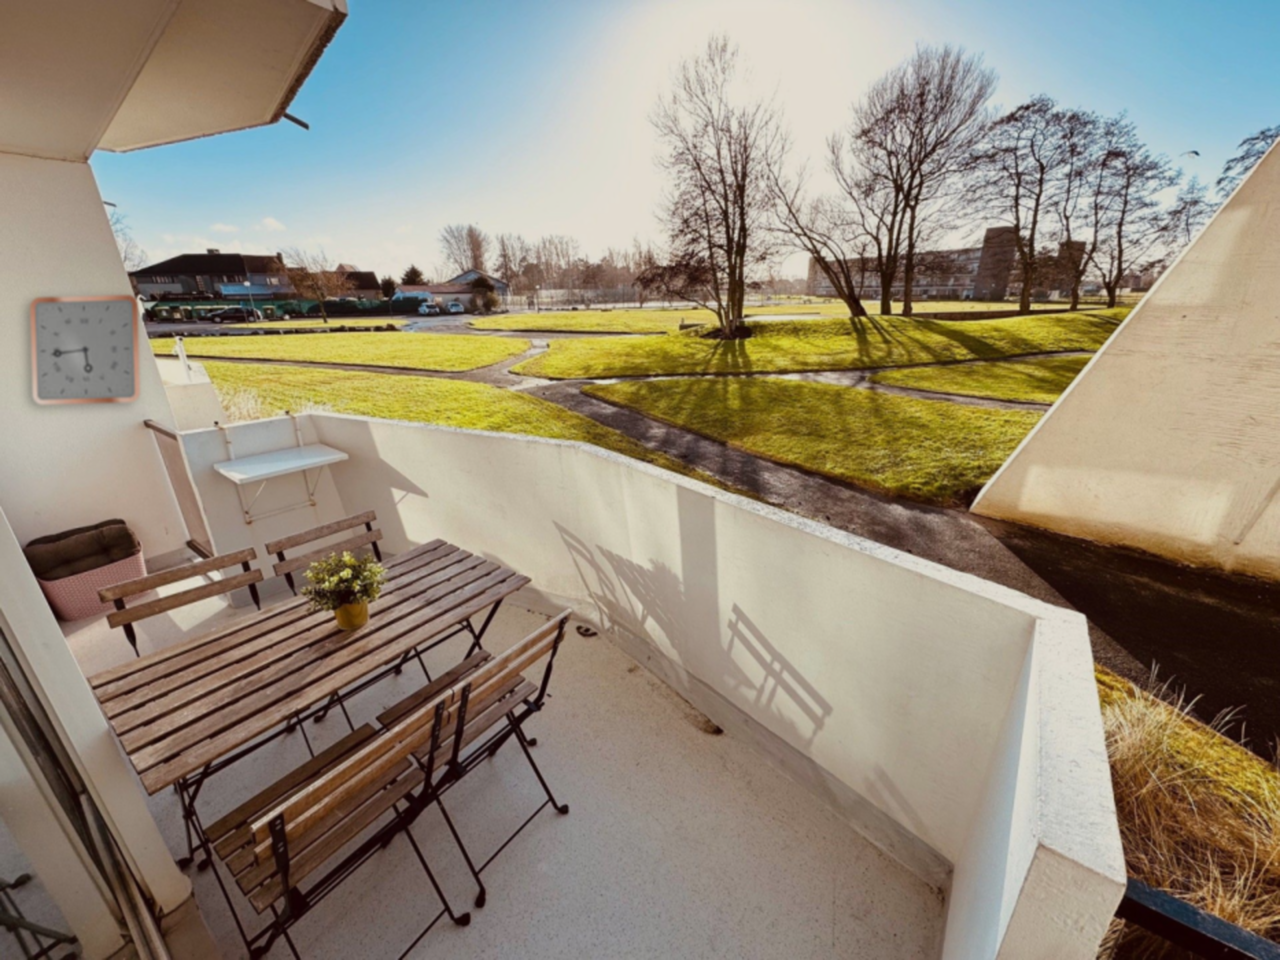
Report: 5:44
